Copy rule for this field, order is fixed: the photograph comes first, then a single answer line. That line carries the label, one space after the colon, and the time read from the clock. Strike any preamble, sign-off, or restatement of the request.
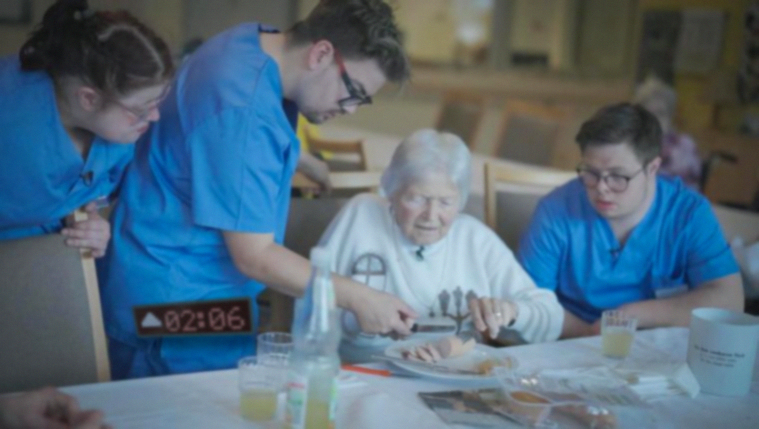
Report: 2:06
